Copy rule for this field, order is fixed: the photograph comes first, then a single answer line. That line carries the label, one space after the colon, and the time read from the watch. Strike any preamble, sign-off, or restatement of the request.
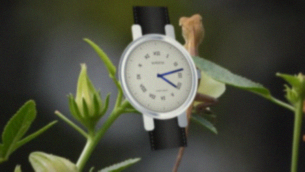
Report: 4:13
